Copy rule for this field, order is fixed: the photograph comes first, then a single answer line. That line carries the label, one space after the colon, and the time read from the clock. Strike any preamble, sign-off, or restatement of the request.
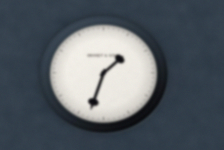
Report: 1:33
